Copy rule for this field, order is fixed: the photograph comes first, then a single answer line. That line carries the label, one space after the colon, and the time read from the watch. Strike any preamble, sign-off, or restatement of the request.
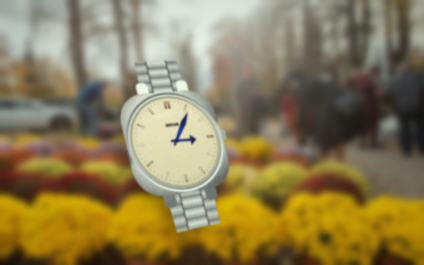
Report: 3:06
